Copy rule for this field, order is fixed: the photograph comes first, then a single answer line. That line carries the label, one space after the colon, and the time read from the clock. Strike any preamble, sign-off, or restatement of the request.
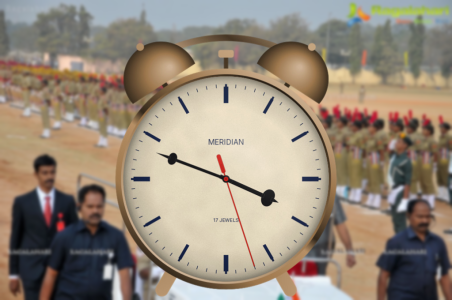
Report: 3:48:27
